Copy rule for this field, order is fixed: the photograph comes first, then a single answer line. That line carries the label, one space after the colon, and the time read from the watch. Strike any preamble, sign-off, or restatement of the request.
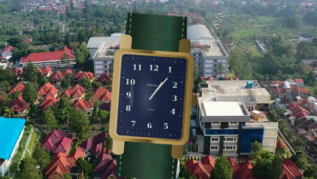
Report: 1:06
